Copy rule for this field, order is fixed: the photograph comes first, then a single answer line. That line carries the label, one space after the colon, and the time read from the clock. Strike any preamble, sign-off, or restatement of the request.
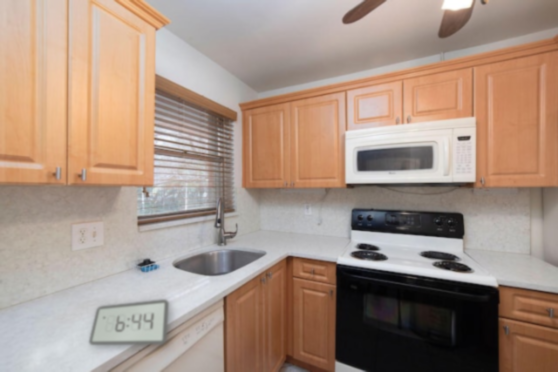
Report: 6:44
